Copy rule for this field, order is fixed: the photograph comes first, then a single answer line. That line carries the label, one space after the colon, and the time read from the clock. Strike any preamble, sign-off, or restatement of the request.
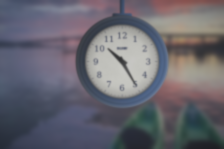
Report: 10:25
